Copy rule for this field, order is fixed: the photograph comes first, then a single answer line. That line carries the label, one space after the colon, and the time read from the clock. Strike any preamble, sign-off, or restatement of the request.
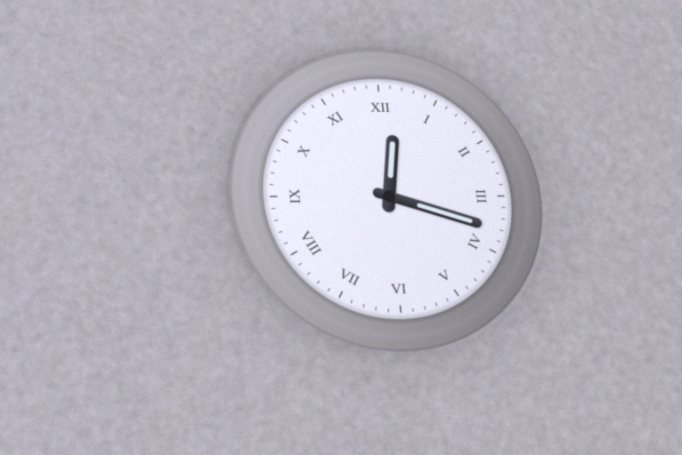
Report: 12:18
